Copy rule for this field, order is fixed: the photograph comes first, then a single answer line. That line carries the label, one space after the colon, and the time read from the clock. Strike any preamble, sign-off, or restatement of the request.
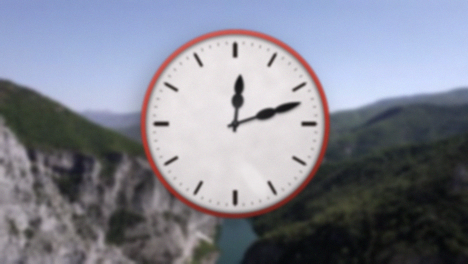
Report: 12:12
